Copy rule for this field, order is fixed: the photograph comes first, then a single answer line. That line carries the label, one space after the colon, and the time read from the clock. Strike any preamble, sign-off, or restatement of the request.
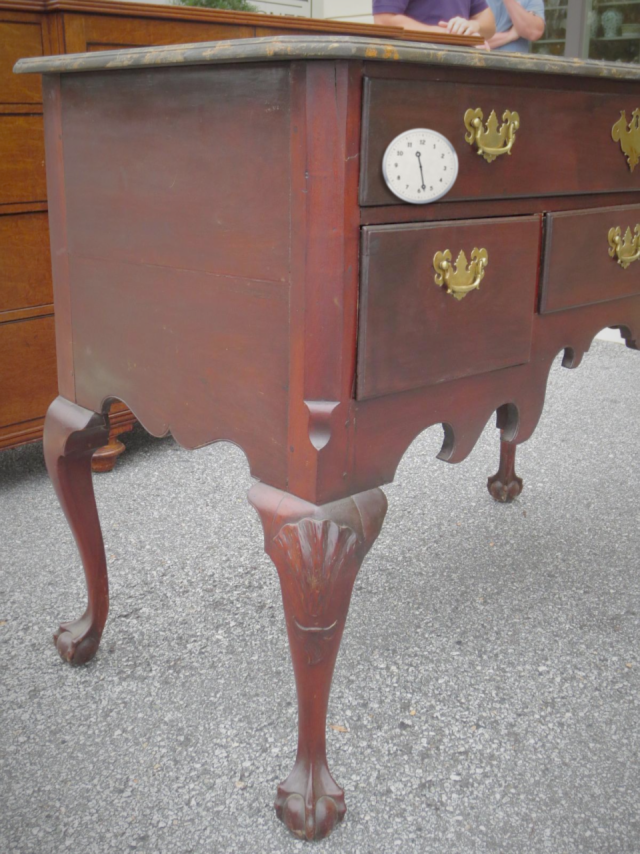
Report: 11:28
